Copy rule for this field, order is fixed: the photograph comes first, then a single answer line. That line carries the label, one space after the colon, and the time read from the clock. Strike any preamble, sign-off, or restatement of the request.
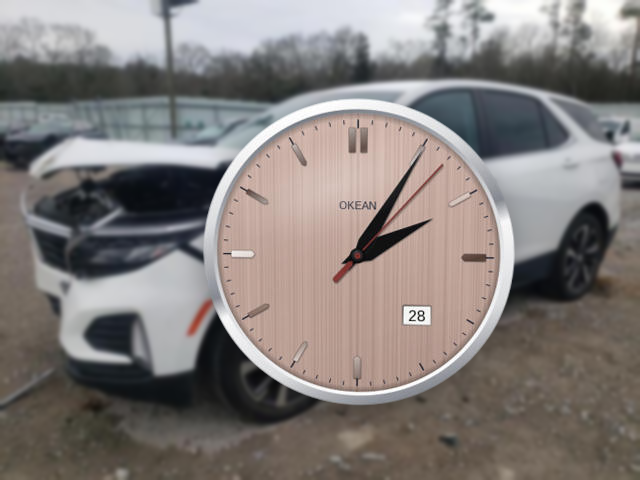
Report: 2:05:07
